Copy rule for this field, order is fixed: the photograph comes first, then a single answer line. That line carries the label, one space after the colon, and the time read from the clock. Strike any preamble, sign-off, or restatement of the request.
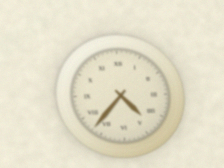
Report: 4:37
